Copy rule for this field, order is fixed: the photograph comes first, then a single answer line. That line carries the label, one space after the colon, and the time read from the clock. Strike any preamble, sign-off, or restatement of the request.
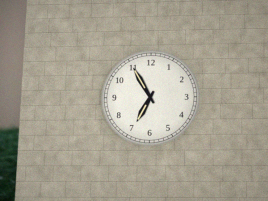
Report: 6:55
